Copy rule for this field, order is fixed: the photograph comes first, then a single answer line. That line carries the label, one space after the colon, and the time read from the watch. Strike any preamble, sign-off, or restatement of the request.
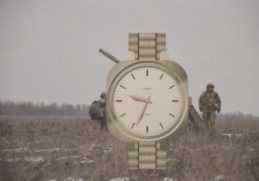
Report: 9:34
